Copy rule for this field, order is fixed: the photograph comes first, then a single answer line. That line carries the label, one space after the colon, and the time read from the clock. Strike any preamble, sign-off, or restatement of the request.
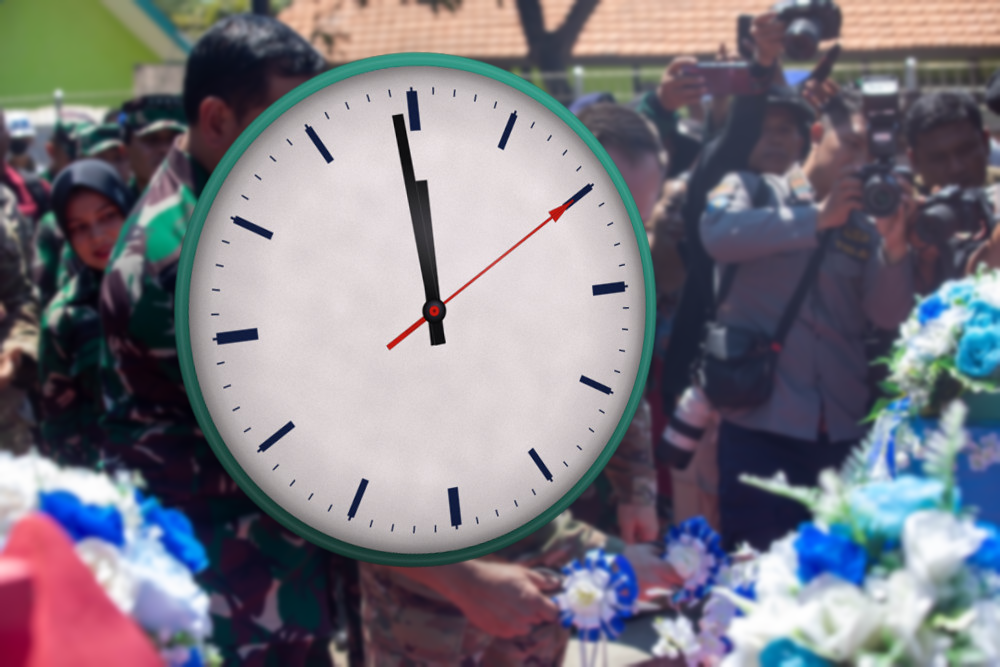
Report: 11:59:10
